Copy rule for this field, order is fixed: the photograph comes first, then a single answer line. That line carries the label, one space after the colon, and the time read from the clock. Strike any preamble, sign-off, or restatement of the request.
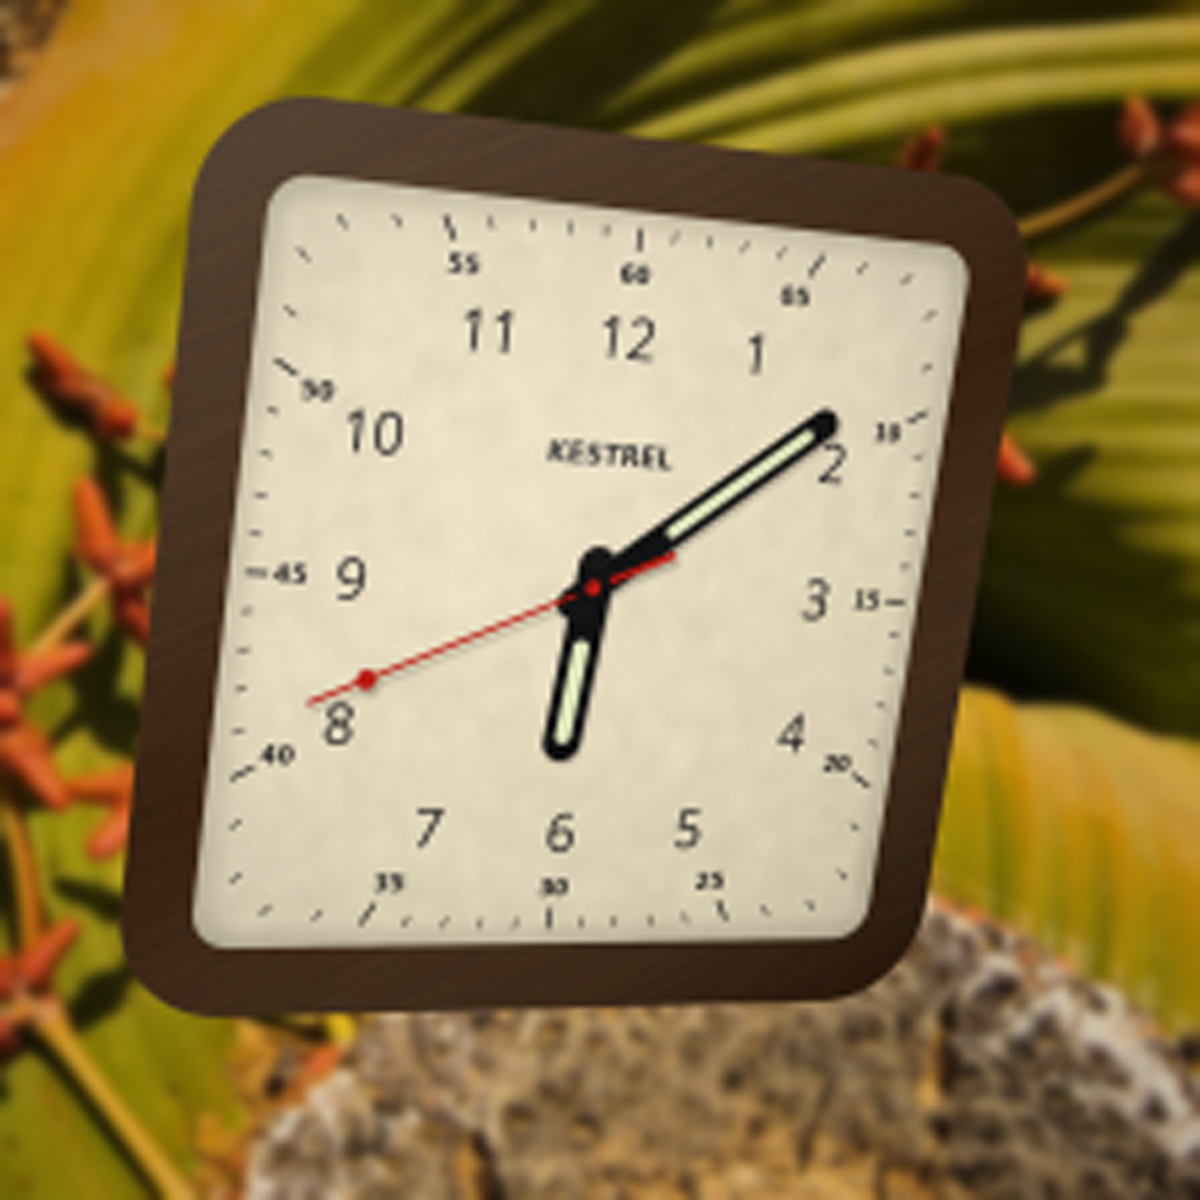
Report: 6:08:41
